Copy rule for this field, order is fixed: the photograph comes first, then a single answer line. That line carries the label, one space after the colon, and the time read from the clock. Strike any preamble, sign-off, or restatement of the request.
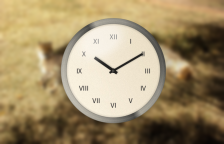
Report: 10:10
